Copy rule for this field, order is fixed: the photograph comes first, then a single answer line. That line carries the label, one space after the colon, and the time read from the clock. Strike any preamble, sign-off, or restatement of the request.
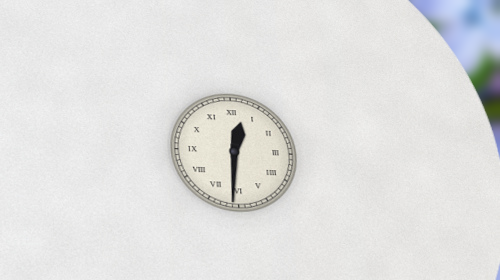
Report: 12:31
